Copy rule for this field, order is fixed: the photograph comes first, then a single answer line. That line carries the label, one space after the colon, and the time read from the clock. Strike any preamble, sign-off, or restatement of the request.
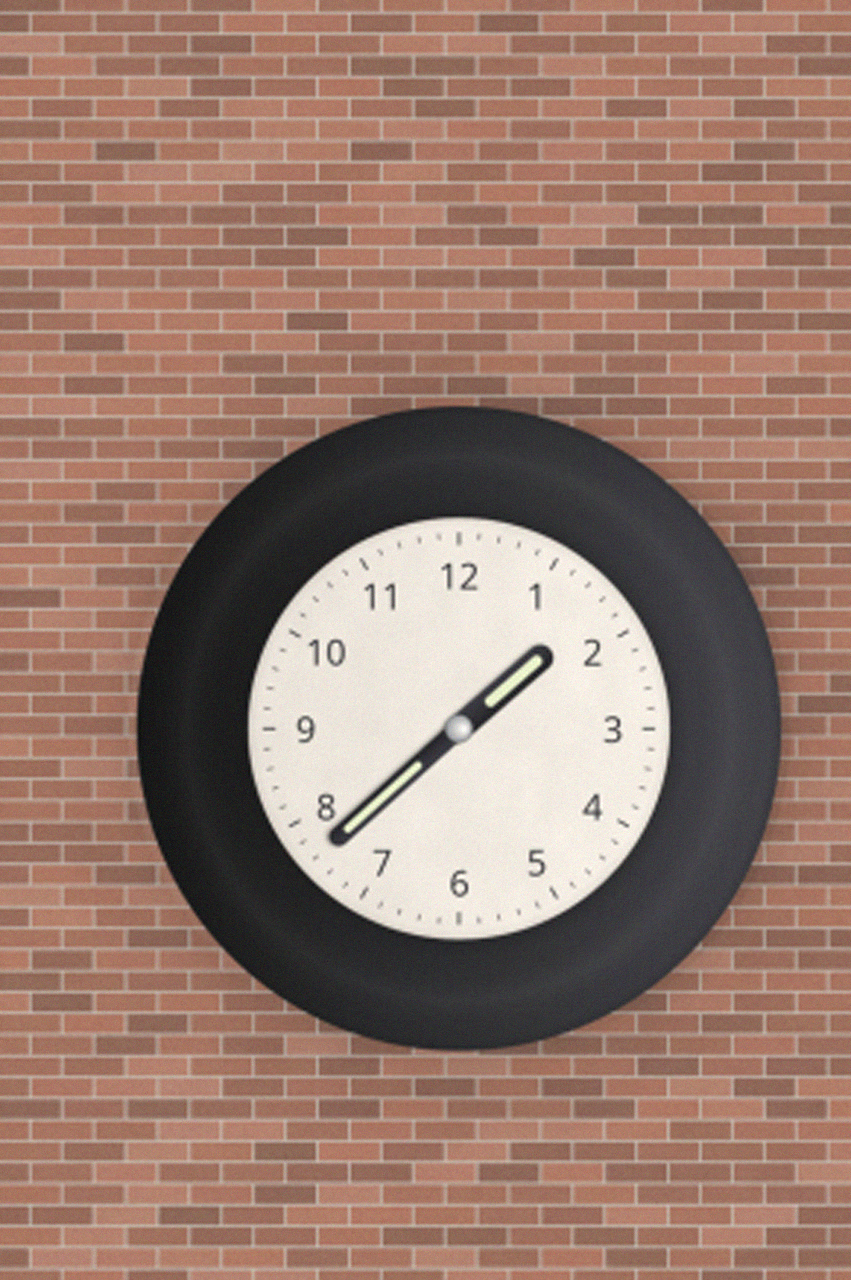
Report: 1:38
